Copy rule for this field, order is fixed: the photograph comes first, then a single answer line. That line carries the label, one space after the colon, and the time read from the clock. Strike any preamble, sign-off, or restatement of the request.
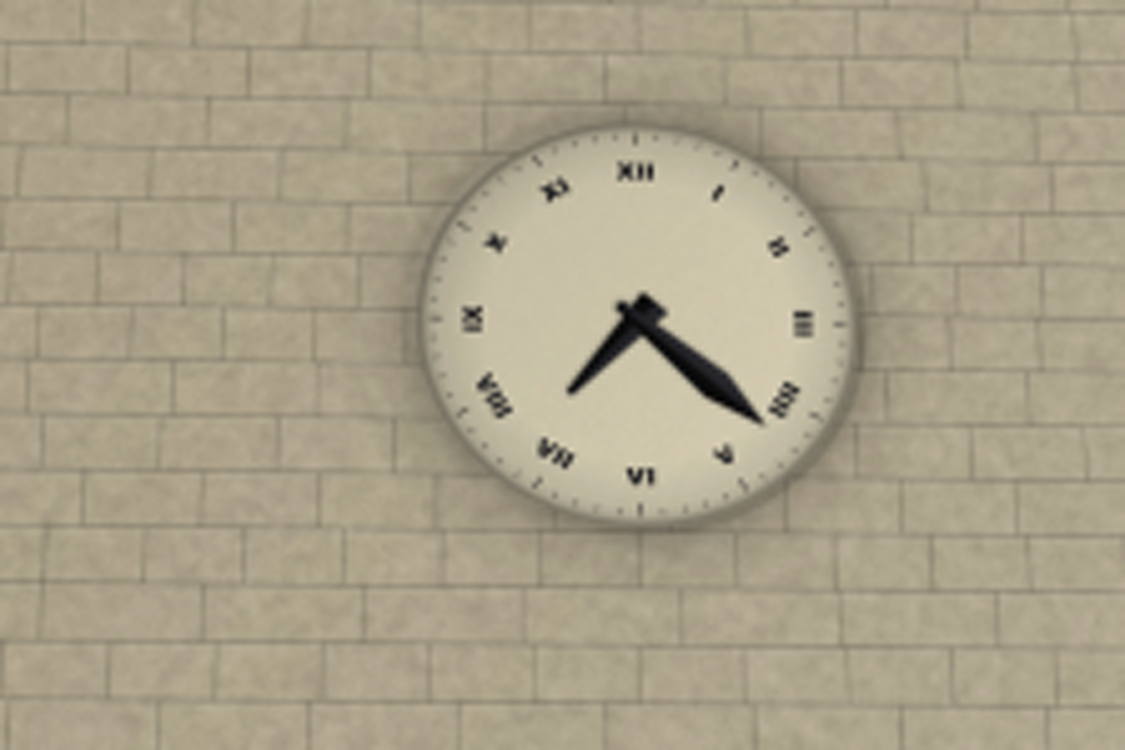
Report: 7:22
